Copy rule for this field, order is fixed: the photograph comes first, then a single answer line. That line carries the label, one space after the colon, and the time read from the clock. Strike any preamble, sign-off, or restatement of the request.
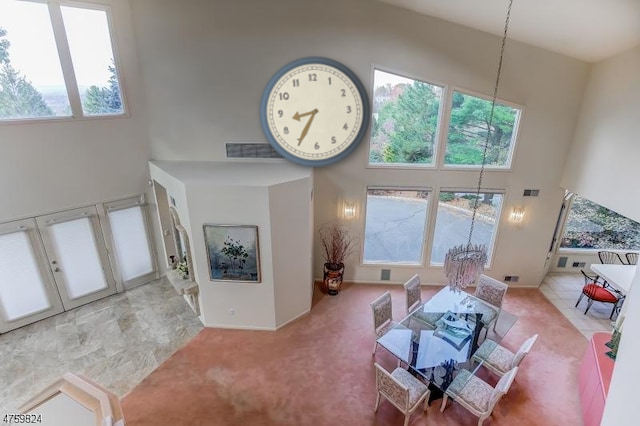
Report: 8:35
